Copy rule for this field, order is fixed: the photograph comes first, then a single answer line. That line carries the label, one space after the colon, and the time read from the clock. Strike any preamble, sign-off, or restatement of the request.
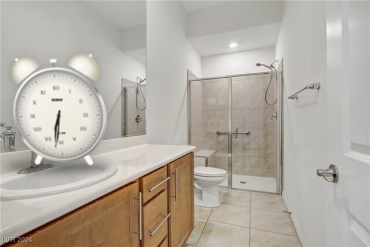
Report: 6:32
